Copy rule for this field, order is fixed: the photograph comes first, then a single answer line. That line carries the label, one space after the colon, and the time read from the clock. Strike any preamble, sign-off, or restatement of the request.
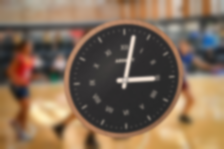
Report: 3:02
